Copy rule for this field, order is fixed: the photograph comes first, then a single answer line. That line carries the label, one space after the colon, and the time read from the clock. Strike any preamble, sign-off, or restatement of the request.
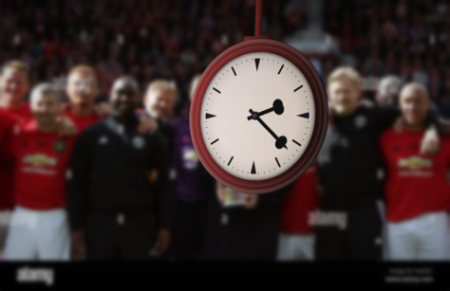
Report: 2:22
